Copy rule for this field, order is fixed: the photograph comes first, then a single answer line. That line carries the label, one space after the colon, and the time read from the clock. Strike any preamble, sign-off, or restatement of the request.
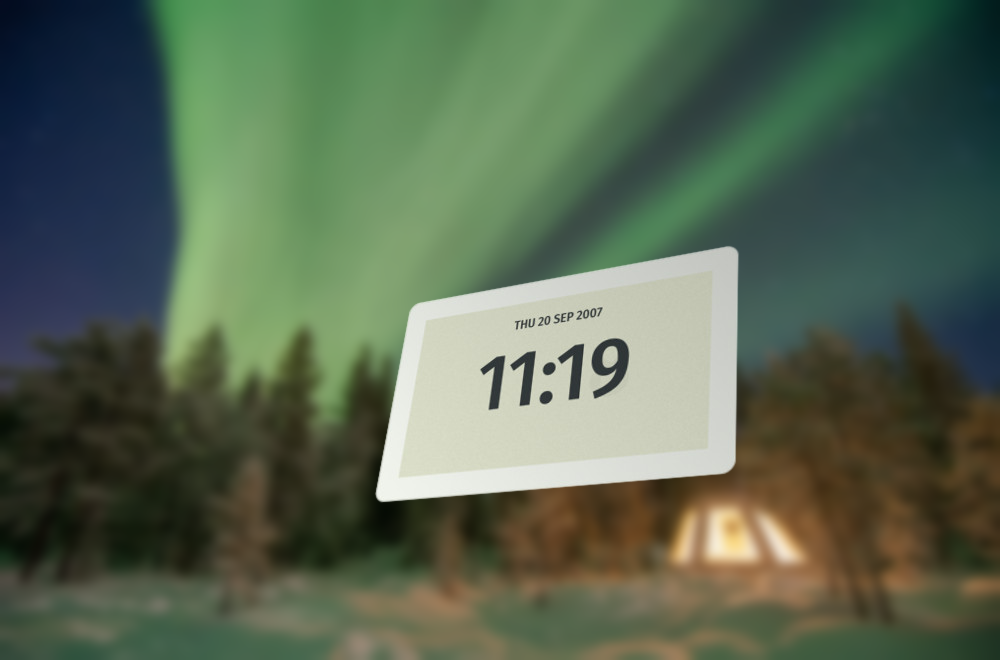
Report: 11:19
